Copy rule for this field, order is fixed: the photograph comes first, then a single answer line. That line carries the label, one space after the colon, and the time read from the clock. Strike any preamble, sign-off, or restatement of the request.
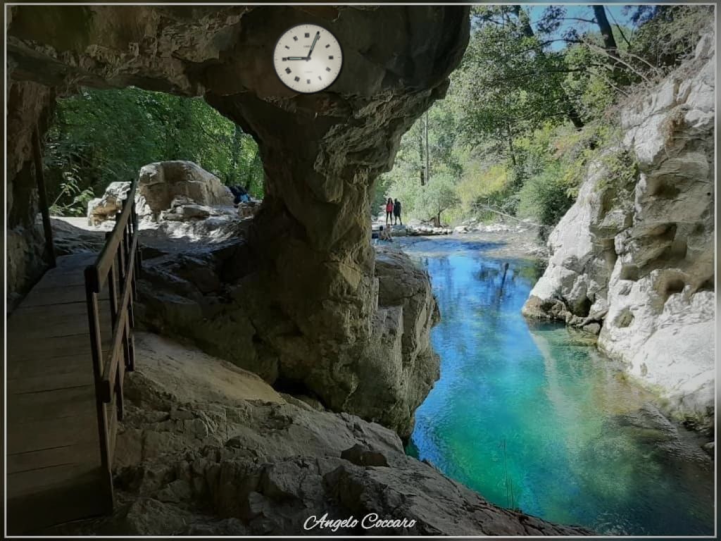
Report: 9:04
